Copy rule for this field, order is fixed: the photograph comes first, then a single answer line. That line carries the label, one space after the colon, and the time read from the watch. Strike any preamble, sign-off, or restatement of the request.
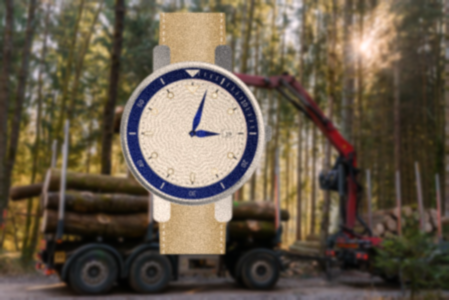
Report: 3:03
